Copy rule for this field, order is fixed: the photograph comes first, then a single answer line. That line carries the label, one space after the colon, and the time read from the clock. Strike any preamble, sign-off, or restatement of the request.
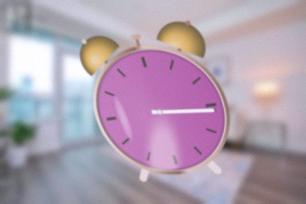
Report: 3:16
